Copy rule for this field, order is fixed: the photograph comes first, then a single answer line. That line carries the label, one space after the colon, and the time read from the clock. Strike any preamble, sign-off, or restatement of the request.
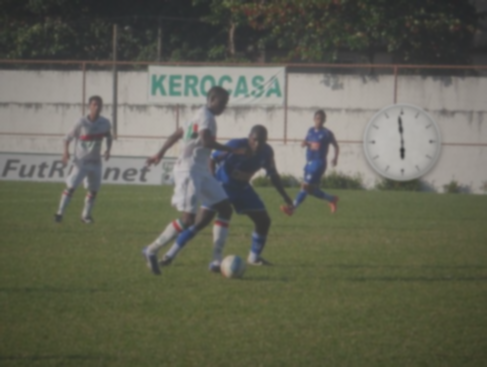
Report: 5:59
